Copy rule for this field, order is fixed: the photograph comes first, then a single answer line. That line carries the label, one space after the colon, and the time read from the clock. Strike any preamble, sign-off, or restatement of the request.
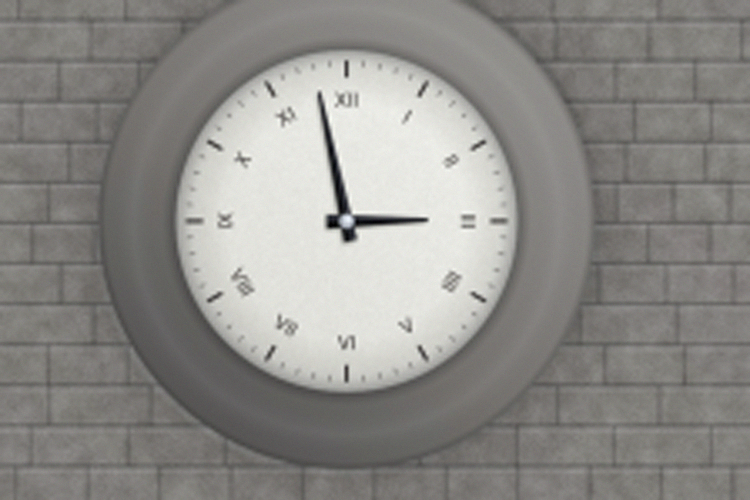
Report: 2:58
